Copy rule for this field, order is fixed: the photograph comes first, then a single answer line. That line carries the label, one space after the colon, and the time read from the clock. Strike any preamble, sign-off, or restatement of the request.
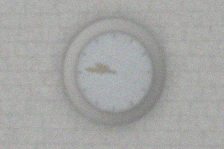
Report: 9:46
